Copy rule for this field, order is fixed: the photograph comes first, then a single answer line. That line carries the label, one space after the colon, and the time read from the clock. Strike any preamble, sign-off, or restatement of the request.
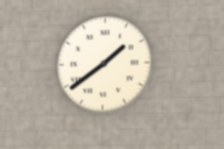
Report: 1:39
